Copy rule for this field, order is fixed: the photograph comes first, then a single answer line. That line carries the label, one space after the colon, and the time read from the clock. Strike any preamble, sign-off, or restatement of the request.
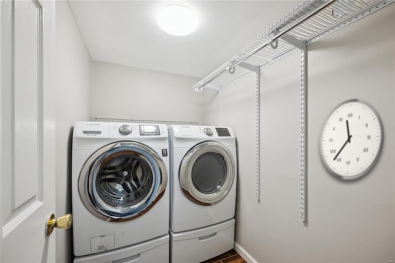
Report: 11:37
